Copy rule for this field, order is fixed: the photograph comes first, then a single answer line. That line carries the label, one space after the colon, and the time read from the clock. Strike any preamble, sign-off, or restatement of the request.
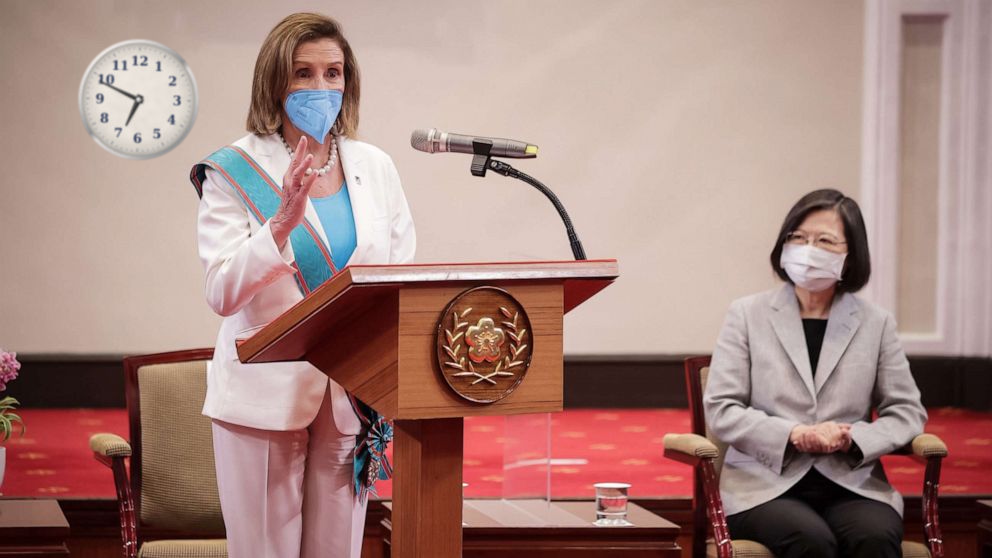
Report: 6:49
